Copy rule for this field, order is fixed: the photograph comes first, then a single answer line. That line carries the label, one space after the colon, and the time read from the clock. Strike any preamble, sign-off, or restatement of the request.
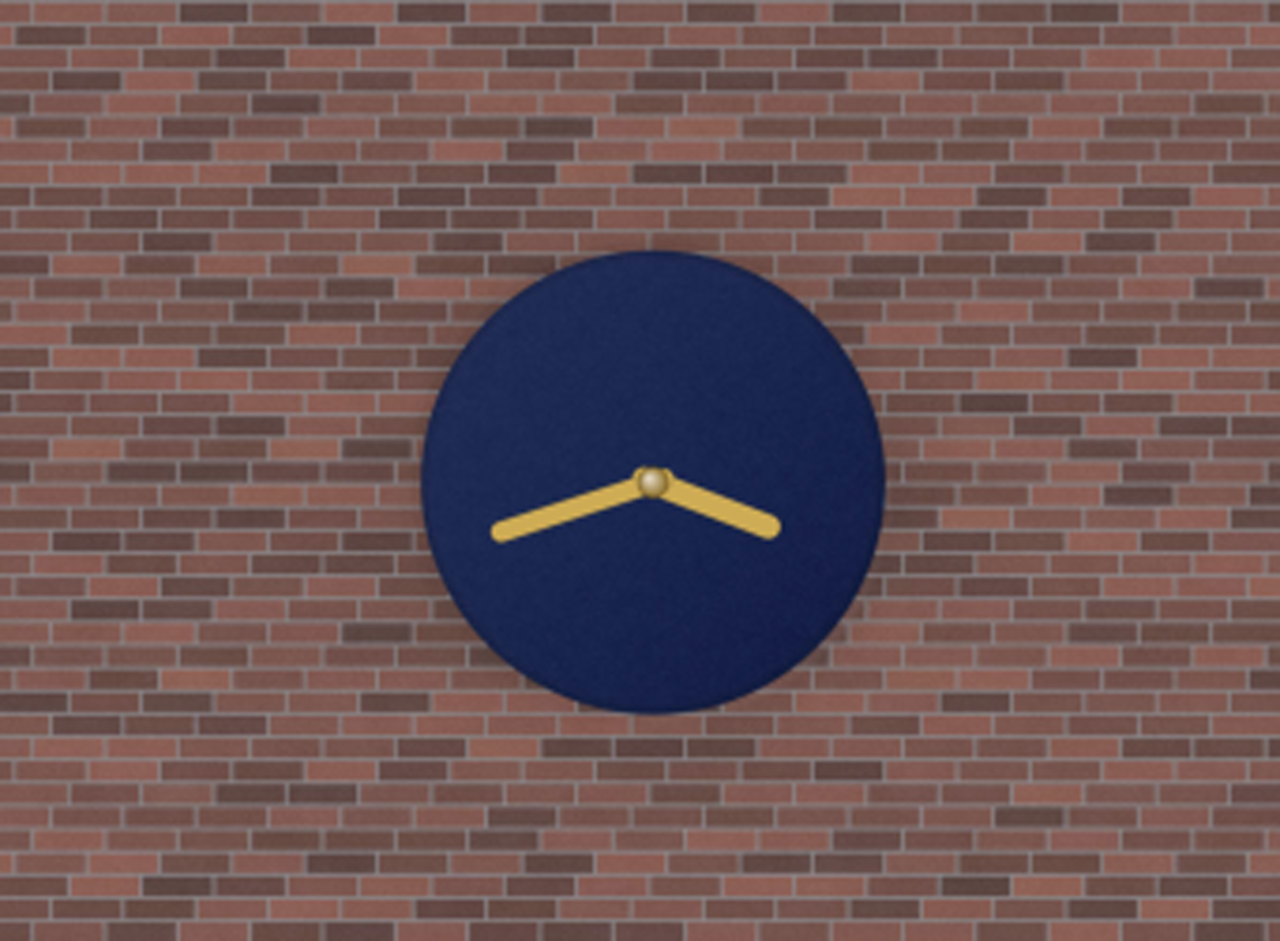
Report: 3:42
